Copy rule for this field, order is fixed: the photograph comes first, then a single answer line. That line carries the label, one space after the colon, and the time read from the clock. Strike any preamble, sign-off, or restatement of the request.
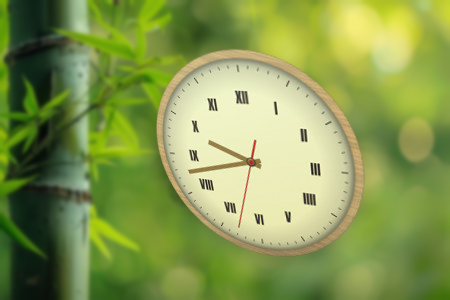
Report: 9:42:33
